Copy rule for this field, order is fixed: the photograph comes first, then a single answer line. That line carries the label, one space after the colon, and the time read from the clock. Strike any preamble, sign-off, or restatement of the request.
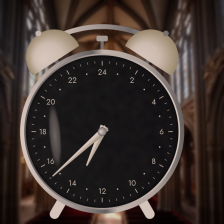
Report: 13:38
